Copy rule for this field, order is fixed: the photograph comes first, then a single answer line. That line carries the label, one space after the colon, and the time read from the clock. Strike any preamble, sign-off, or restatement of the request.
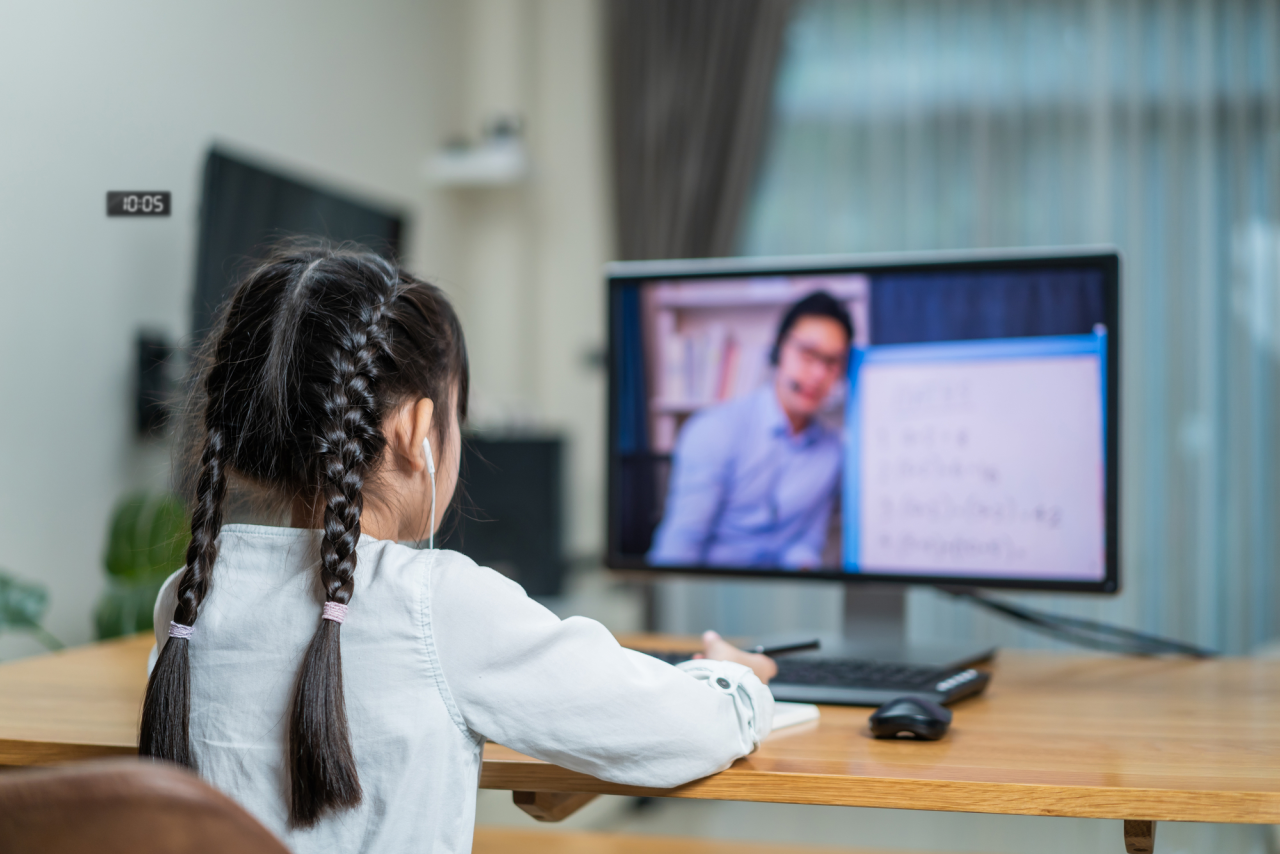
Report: 10:05
